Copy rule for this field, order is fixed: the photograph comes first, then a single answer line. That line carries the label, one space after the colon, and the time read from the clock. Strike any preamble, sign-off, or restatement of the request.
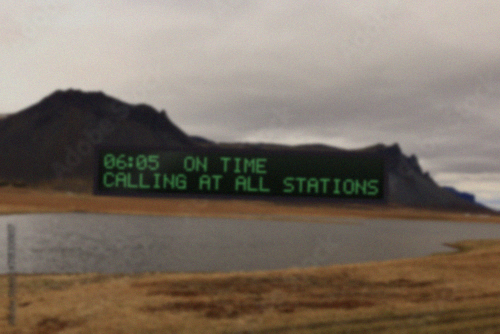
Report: 6:05
